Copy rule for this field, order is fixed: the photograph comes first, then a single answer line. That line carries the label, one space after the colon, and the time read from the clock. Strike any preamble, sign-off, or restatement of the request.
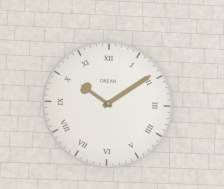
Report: 10:09
